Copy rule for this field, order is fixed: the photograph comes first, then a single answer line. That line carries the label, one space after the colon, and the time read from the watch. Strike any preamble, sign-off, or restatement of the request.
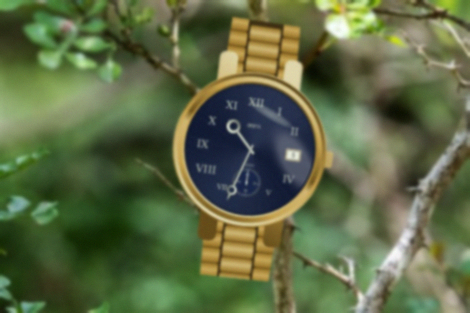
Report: 10:33
